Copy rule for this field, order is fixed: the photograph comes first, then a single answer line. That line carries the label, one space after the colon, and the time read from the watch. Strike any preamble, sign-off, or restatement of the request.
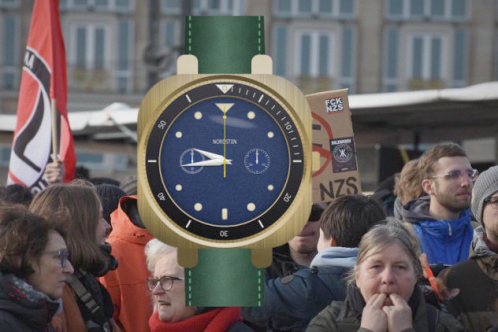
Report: 9:44
